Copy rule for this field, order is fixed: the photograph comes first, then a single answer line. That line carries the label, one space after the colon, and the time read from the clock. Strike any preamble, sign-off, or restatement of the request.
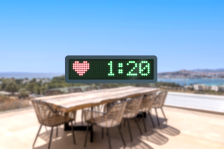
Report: 1:20
